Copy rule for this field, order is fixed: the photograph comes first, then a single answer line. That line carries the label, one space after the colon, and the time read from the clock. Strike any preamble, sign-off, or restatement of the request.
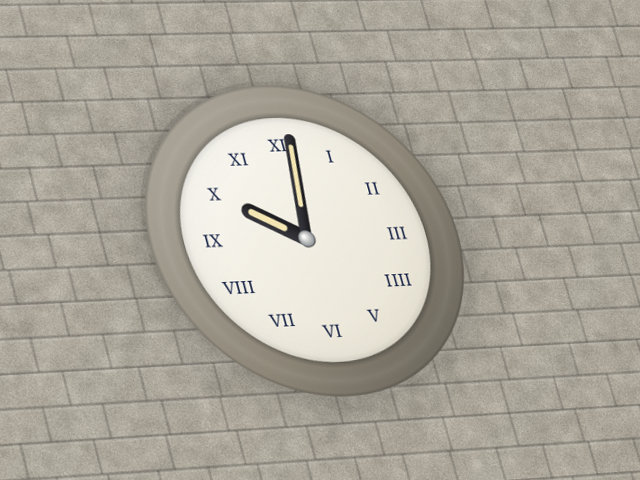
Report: 10:01
